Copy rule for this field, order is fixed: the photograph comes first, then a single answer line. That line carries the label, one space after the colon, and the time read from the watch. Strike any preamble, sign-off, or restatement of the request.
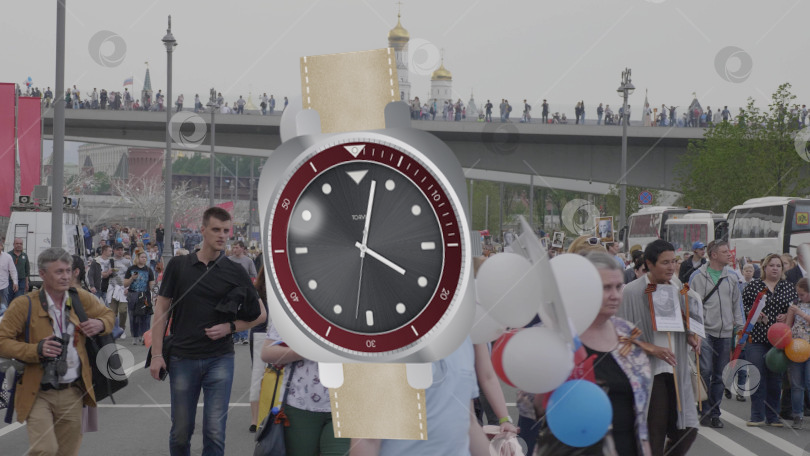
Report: 4:02:32
